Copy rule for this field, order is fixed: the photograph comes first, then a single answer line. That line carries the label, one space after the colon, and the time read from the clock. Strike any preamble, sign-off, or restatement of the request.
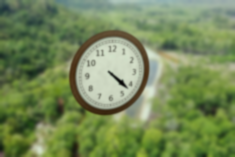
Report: 4:22
